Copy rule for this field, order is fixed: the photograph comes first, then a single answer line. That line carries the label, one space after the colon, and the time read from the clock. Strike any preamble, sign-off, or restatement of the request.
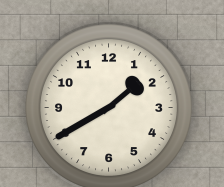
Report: 1:40
